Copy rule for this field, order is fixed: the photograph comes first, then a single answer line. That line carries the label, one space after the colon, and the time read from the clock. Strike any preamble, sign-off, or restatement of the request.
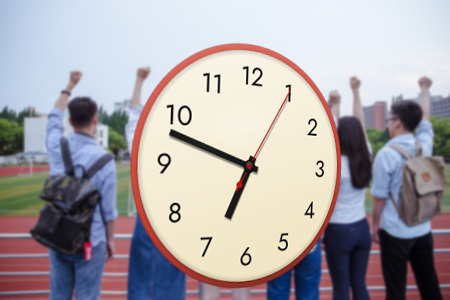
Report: 6:48:05
